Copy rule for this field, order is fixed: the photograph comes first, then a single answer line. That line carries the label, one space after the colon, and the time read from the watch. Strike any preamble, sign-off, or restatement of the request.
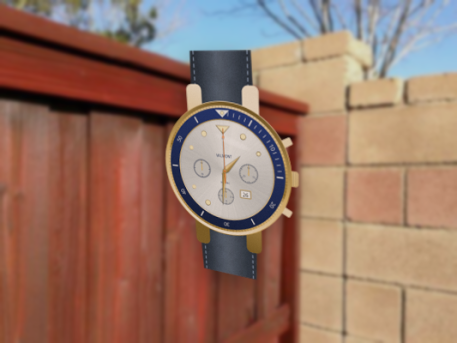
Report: 1:31
